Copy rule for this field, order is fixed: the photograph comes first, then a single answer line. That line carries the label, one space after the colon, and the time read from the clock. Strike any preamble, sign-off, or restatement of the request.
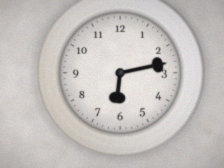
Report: 6:13
